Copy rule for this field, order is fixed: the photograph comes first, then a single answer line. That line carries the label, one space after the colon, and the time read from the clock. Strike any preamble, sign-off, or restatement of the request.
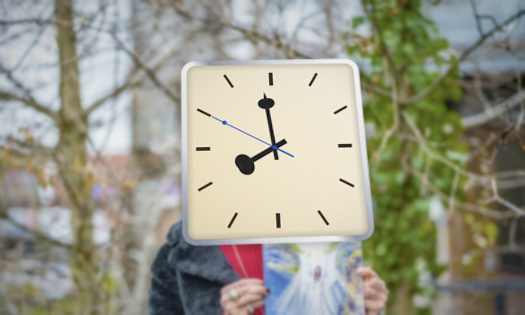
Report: 7:58:50
